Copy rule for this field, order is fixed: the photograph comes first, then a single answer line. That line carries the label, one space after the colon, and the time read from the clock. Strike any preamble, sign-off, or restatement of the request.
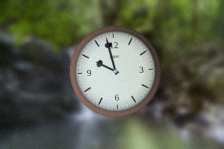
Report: 9:58
